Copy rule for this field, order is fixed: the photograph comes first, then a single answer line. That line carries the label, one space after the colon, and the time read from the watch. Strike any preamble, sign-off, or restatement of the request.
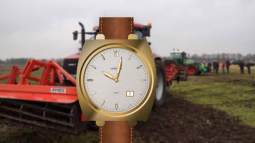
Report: 10:02
